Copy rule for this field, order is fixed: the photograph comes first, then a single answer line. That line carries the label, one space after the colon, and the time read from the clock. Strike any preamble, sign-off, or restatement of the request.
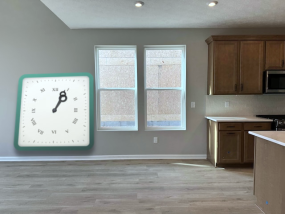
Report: 1:04
